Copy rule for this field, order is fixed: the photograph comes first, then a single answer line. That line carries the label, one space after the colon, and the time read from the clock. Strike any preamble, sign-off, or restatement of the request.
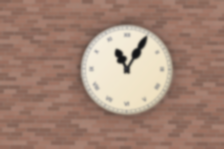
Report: 11:05
